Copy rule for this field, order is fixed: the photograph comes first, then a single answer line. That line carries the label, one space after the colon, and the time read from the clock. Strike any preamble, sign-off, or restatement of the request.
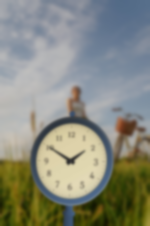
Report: 1:50
